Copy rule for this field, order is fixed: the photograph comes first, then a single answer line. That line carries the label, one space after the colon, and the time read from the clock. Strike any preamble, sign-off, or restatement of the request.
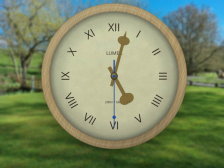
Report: 5:02:30
